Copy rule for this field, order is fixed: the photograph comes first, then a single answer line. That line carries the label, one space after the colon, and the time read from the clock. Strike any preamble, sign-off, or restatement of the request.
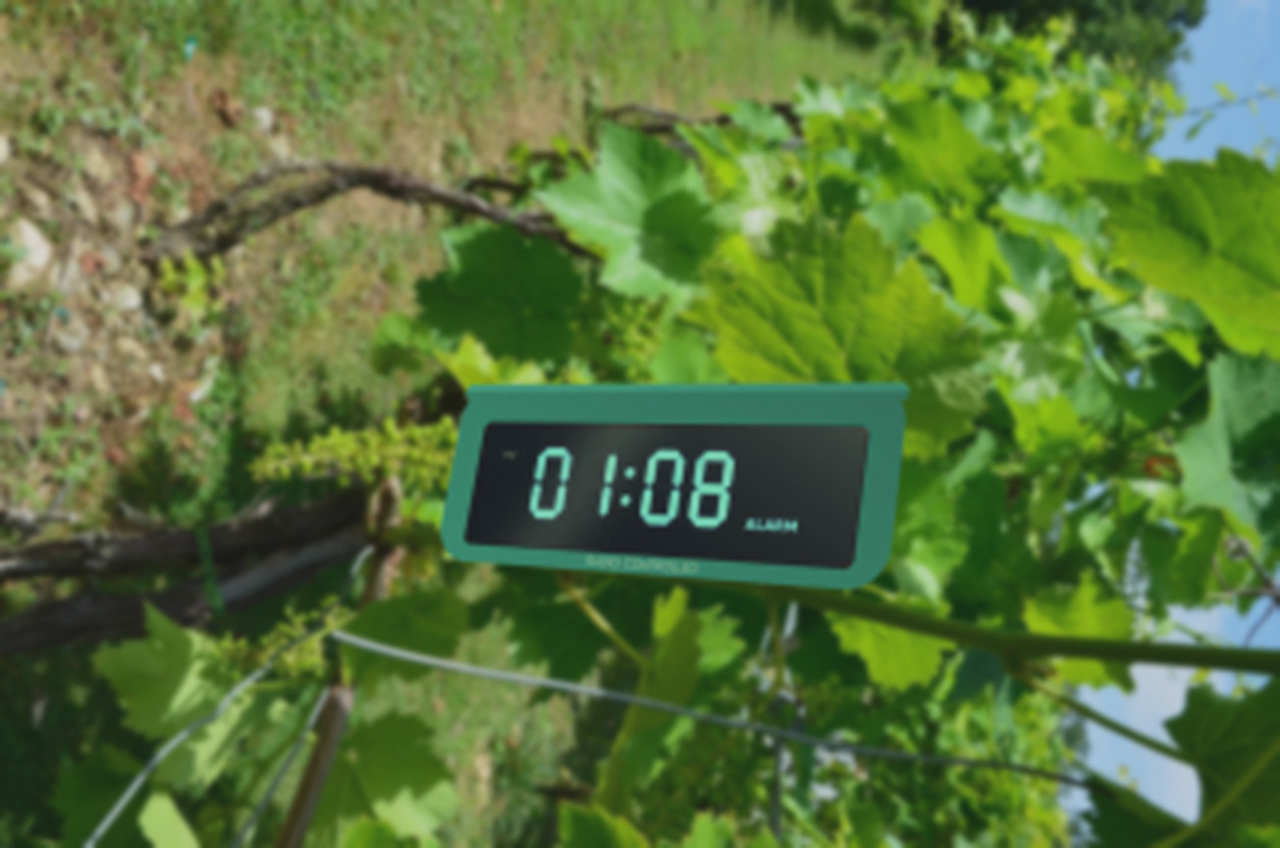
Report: 1:08
